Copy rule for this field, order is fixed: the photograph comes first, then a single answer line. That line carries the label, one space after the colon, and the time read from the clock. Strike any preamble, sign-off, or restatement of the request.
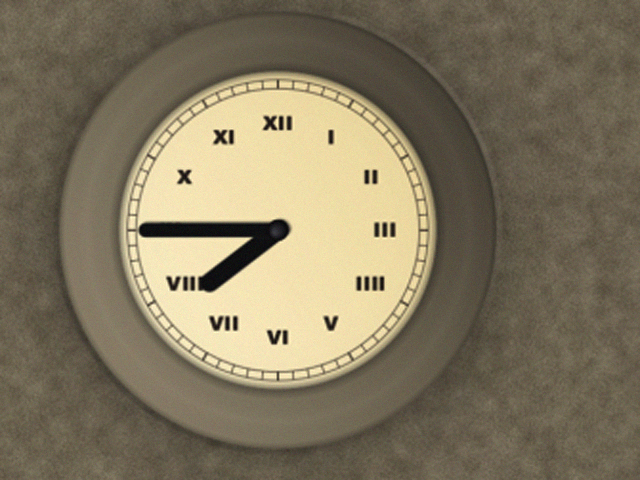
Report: 7:45
